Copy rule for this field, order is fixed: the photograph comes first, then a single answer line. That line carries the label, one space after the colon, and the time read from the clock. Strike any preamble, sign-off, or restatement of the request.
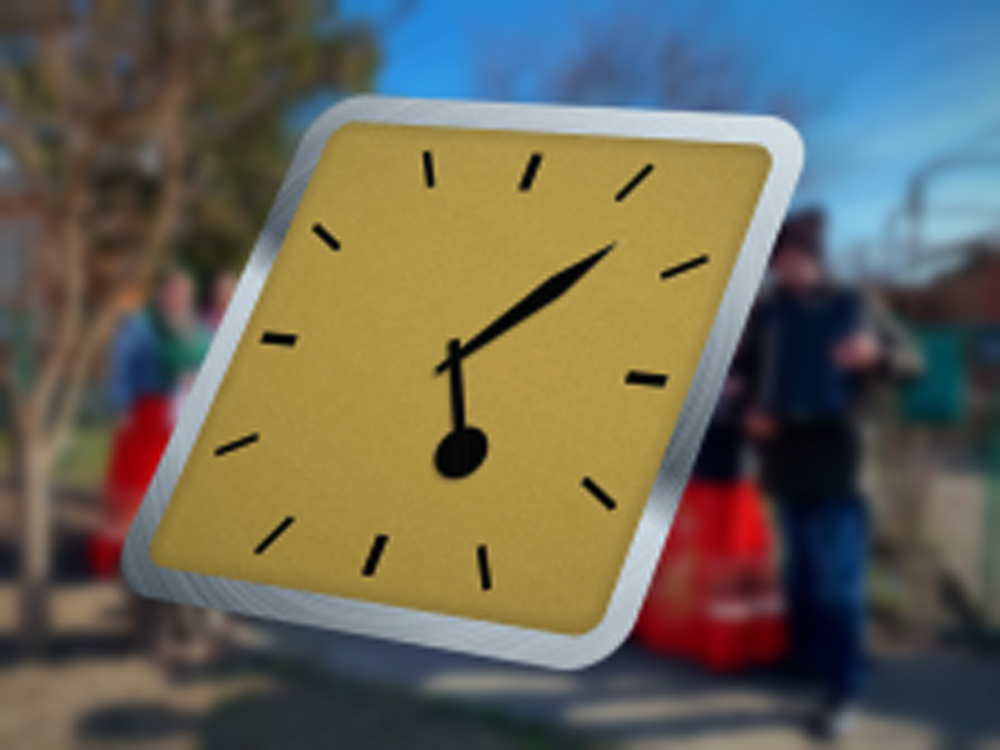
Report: 5:07
